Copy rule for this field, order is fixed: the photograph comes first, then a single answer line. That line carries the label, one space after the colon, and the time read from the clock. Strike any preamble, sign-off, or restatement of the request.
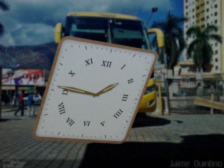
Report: 1:46
